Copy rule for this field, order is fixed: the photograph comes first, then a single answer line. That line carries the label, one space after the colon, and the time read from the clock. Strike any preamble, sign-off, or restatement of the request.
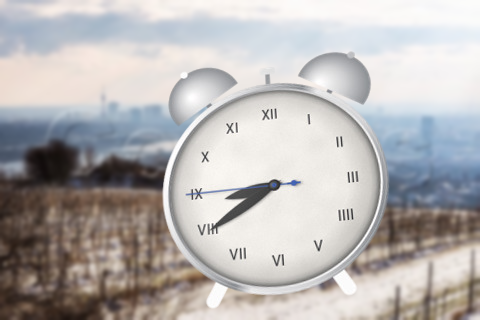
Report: 8:39:45
